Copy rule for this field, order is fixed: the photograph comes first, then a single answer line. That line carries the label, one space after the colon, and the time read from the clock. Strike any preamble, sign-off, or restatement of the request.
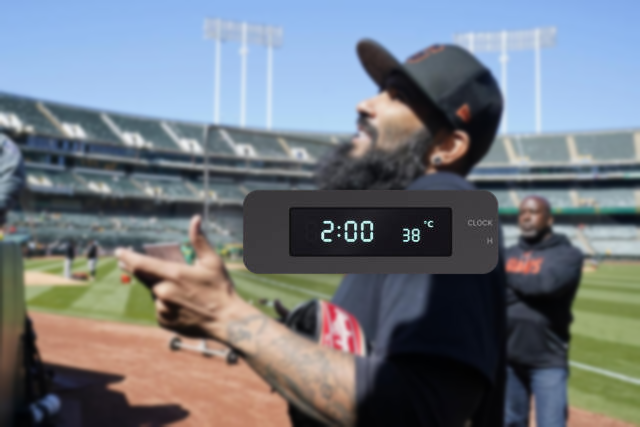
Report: 2:00
